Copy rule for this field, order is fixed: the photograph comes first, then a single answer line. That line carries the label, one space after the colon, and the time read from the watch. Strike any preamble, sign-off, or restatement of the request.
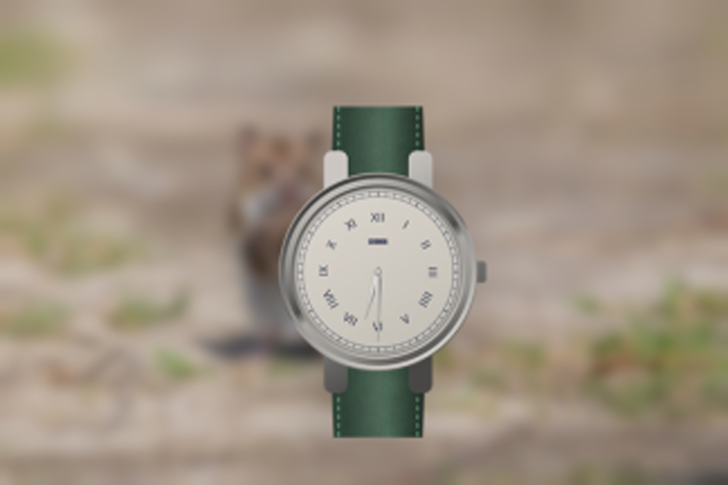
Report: 6:30
